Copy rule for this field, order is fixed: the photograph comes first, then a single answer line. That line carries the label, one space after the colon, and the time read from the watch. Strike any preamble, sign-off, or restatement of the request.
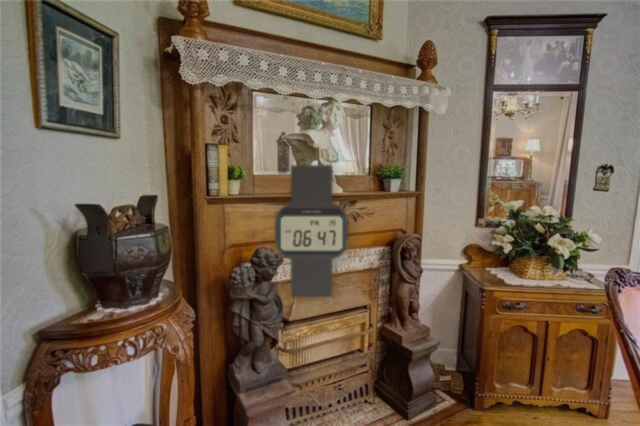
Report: 6:47
